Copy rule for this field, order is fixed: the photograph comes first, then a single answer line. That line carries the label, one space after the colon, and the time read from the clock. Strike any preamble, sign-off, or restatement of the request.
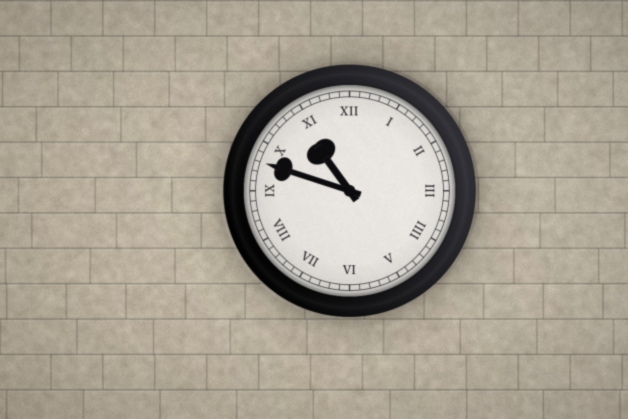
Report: 10:48
